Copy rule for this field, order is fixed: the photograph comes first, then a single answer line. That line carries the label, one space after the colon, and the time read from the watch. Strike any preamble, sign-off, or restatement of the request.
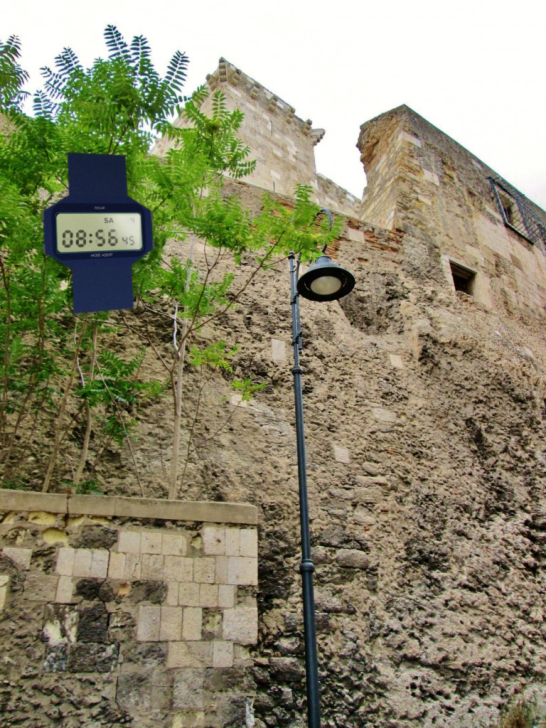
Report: 8:56:45
